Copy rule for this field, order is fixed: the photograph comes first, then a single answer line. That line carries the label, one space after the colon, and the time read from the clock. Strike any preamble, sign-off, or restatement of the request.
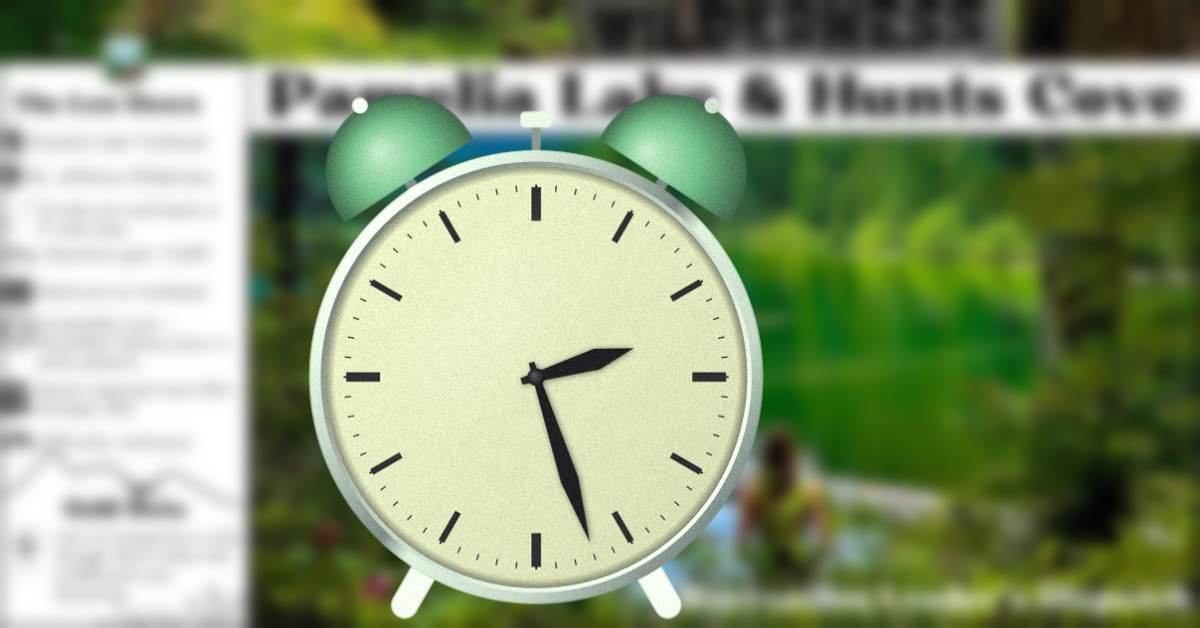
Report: 2:27
